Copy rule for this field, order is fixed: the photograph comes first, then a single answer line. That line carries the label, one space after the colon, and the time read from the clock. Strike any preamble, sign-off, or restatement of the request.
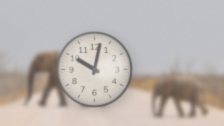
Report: 10:02
